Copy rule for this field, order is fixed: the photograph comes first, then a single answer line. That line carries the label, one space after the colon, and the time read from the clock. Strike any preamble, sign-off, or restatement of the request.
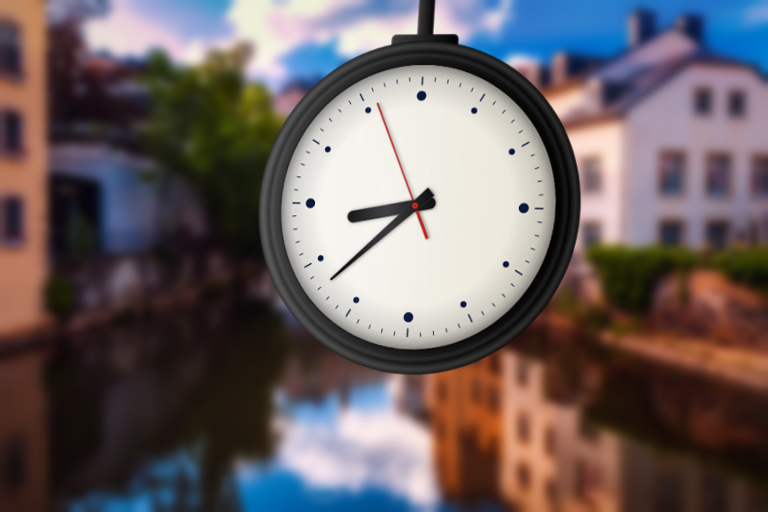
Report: 8:37:56
